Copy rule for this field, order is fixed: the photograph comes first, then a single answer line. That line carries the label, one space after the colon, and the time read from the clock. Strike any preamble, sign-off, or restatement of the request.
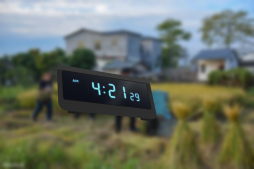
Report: 4:21:29
